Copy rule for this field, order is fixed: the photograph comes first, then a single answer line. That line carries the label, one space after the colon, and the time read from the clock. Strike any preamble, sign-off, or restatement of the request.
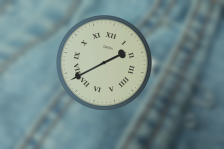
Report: 1:38
